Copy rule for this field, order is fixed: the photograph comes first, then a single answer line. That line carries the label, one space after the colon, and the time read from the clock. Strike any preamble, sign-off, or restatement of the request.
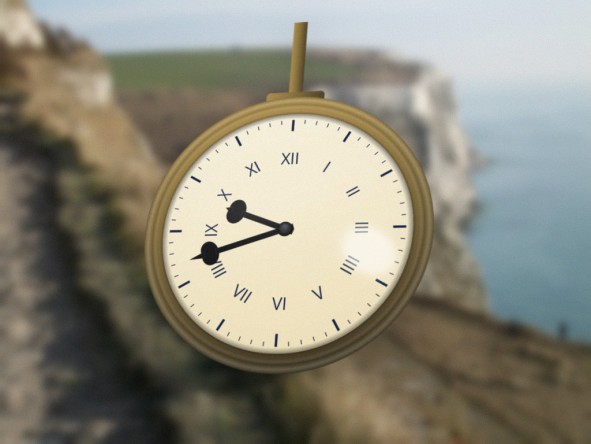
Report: 9:42
